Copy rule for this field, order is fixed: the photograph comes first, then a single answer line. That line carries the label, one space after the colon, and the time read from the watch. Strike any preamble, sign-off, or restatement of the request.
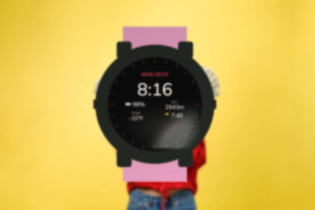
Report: 8:16
